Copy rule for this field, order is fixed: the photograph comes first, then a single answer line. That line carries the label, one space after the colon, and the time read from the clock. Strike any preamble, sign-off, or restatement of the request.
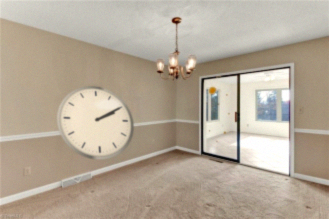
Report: 2:10
